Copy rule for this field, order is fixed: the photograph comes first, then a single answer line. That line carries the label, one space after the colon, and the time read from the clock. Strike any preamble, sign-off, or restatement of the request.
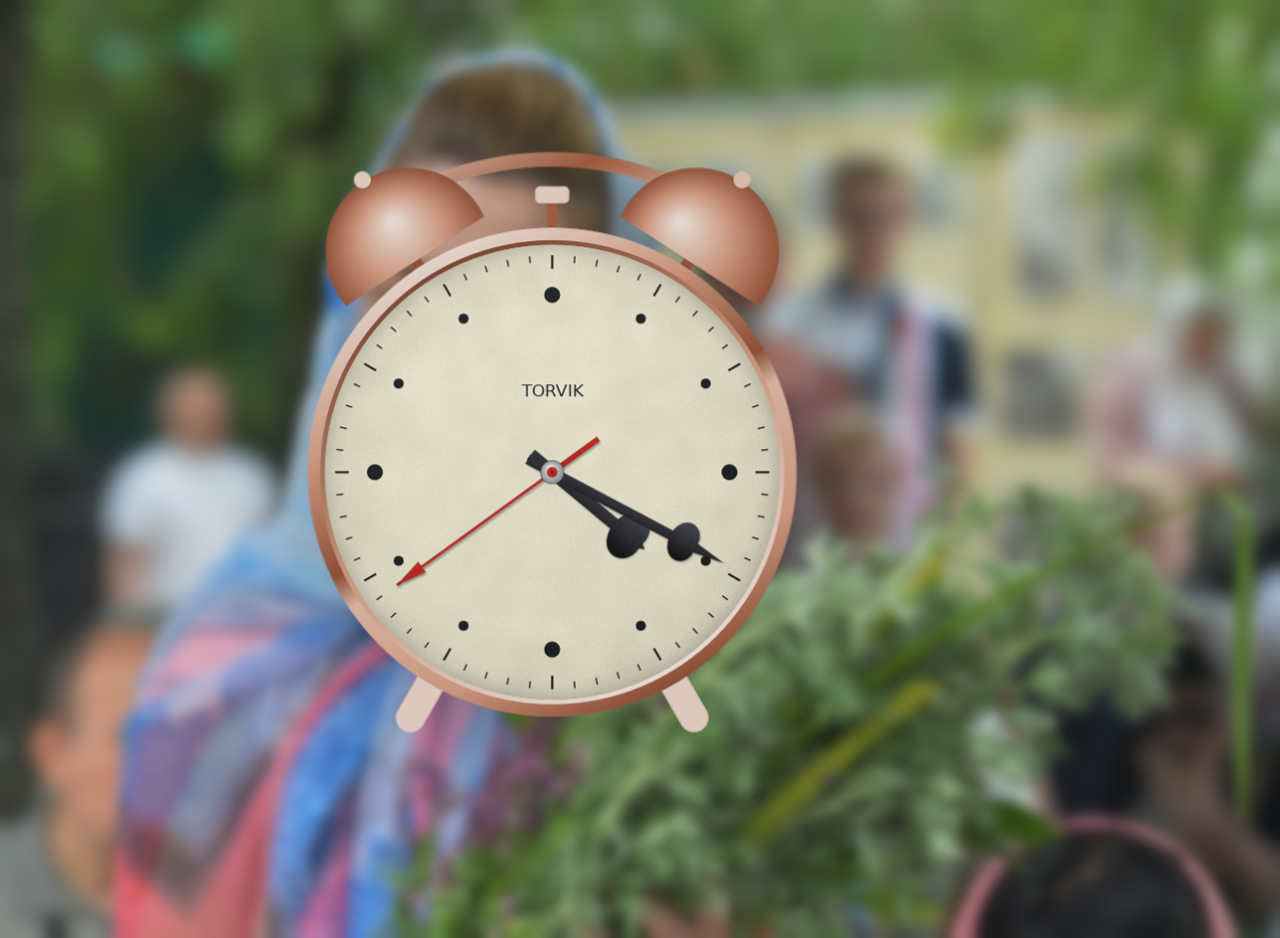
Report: 4:19:39
